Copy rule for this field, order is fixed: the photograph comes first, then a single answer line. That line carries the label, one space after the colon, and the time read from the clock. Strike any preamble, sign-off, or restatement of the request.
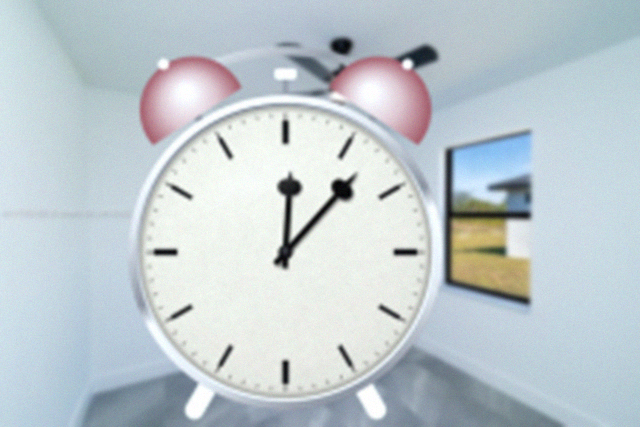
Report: 12:07
